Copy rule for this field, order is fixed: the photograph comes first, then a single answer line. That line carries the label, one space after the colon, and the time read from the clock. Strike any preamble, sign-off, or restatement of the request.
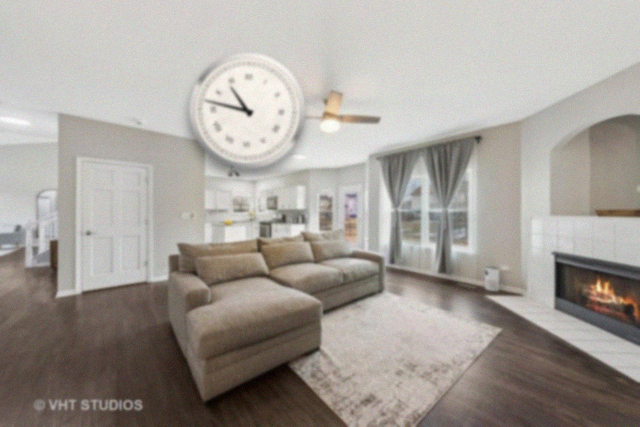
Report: 10:47
